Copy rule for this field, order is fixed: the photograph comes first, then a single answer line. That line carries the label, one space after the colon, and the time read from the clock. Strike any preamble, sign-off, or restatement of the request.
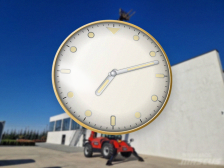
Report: 7:12
